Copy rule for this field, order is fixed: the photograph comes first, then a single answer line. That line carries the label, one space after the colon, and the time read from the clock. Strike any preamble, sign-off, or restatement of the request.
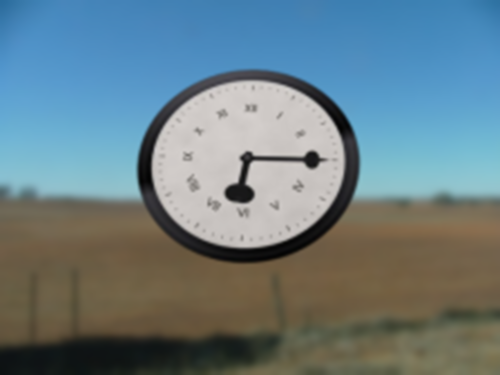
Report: 6:15
